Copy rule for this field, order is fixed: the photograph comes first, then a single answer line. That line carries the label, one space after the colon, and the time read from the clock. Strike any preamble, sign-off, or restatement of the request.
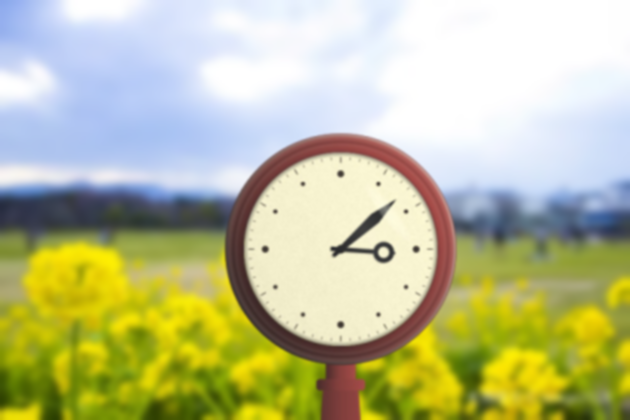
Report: 3:08
